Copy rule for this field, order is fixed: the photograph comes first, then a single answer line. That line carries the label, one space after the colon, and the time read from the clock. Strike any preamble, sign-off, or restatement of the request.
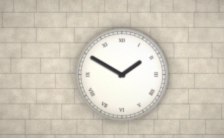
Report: 1:50
